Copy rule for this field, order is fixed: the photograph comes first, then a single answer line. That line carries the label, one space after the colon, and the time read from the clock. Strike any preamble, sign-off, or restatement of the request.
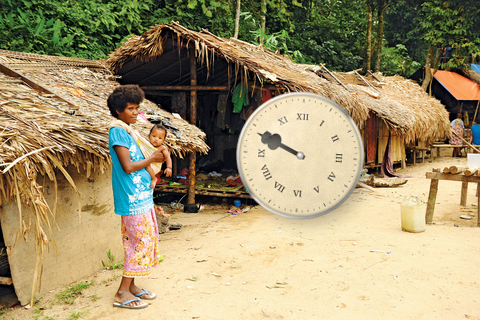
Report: 9:49
